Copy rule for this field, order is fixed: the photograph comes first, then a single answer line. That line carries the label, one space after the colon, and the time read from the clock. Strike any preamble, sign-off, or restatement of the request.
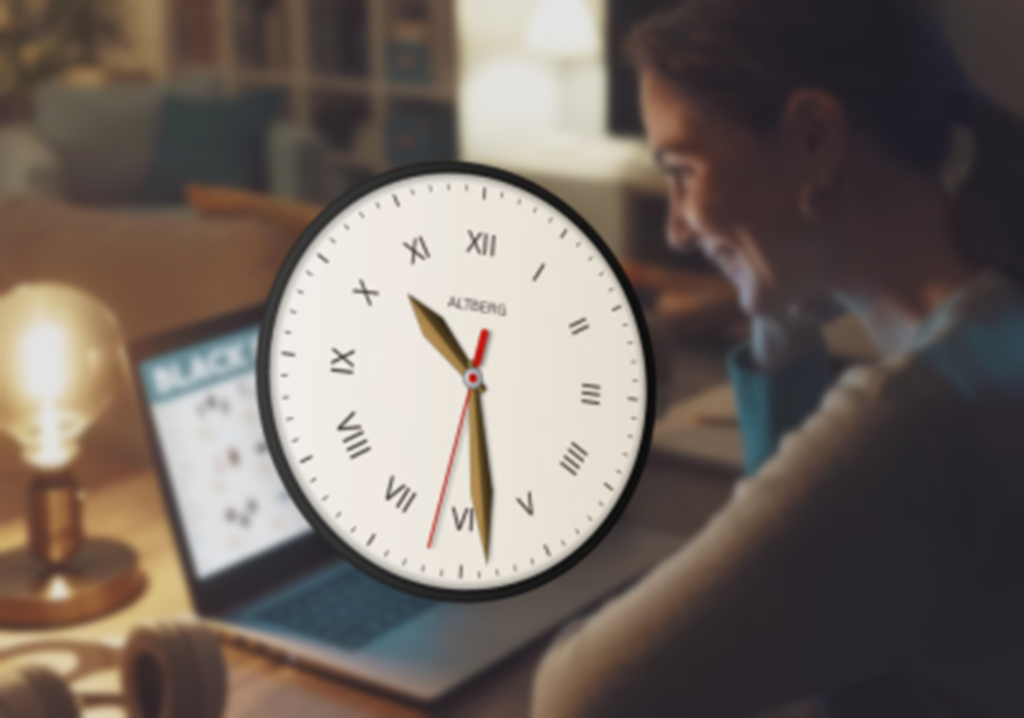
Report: 10:28:32
